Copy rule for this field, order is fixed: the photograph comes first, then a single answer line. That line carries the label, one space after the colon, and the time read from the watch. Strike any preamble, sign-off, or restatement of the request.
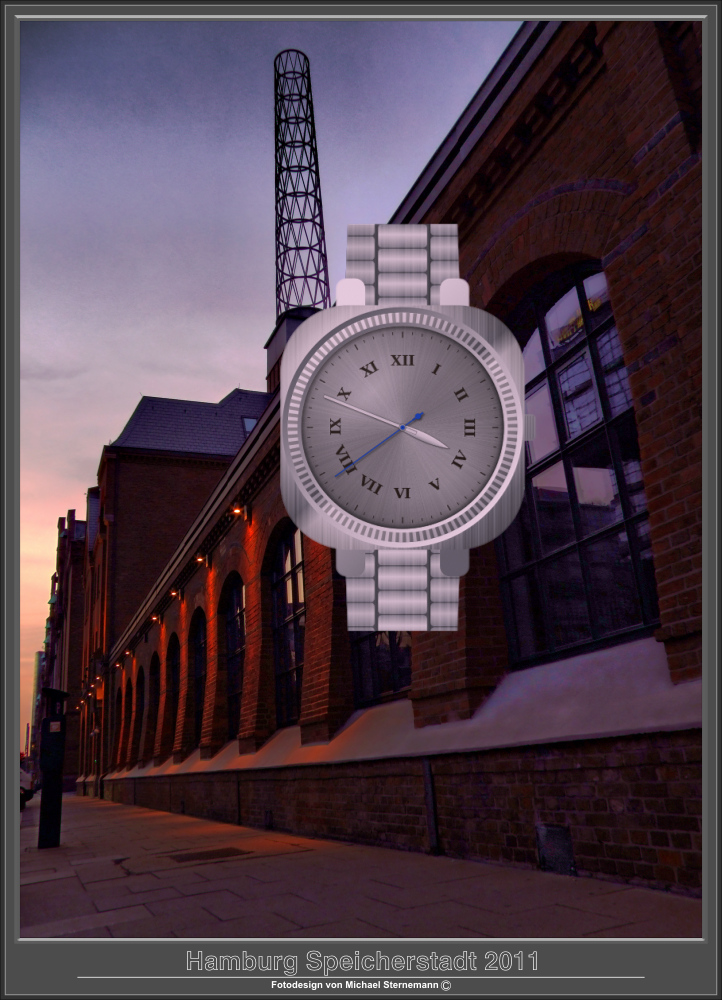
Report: 3:48:39
